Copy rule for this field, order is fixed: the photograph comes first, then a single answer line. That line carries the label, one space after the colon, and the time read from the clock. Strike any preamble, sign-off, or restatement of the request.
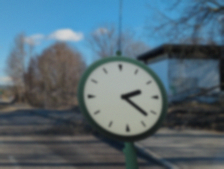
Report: 2:22
